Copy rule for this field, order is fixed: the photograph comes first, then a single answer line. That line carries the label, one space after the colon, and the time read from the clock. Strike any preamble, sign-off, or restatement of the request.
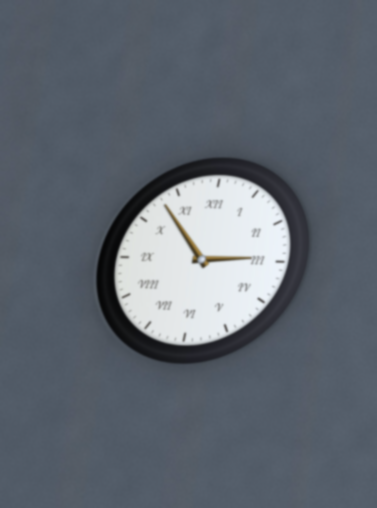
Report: 2:53
